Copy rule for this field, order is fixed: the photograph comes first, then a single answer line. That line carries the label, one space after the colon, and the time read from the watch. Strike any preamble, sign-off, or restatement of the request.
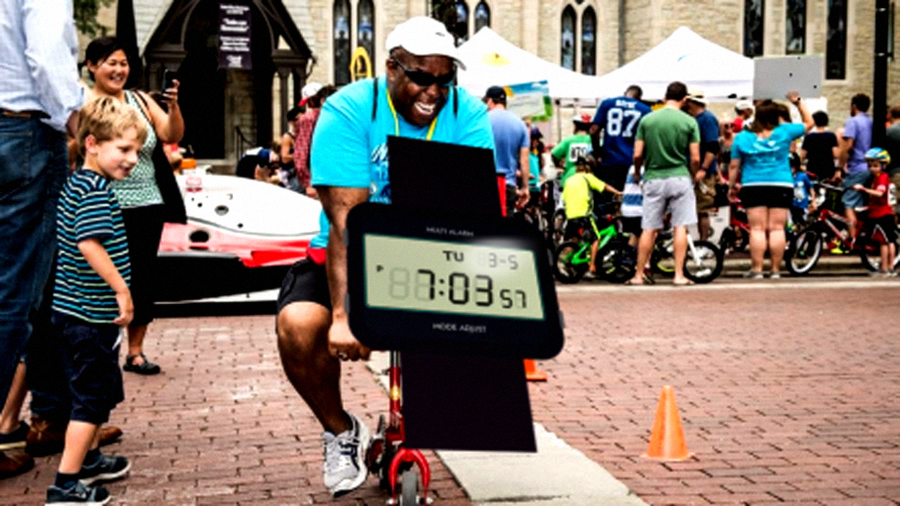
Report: 7:03:57
